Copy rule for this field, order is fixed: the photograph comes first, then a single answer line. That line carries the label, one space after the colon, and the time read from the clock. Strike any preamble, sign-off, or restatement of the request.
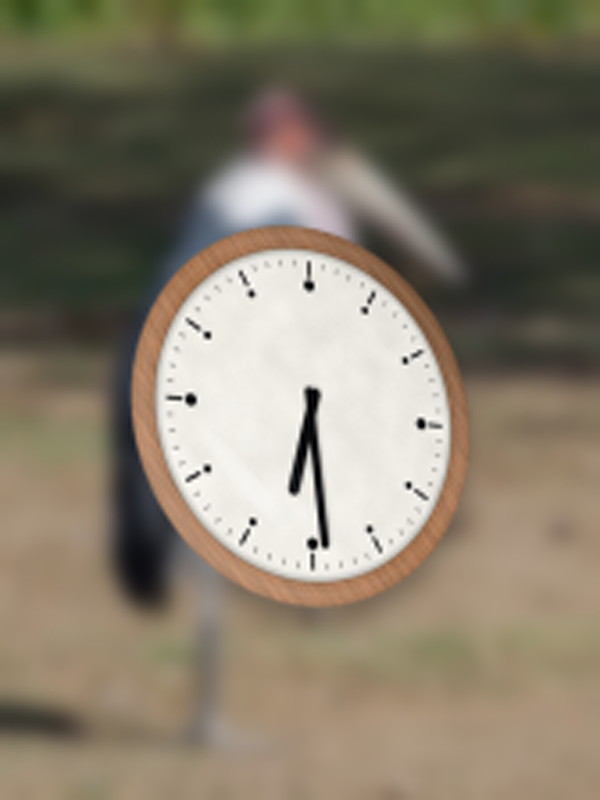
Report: 6:29
